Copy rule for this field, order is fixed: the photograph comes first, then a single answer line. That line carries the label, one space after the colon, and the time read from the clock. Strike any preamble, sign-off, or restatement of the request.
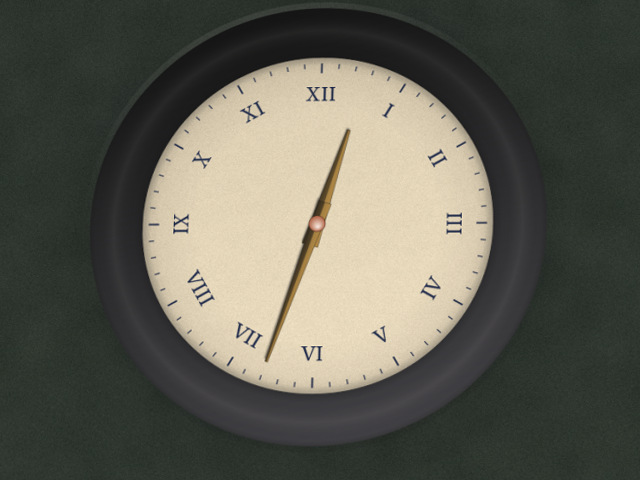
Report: 12:33
